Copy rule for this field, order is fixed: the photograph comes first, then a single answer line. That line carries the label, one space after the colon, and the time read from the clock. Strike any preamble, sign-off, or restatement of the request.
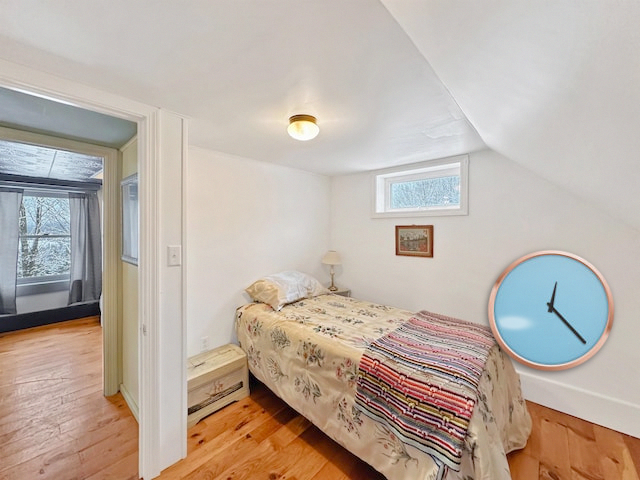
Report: 12:23
